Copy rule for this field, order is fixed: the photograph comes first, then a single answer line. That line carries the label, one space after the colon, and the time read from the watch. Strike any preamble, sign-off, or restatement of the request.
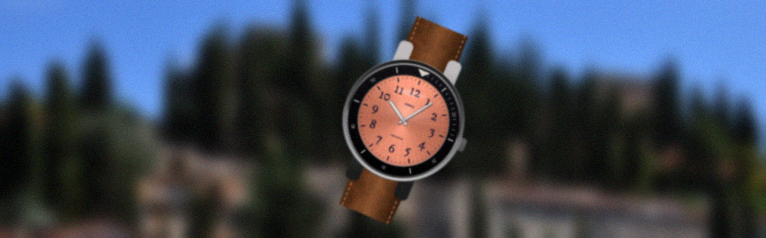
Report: 10:06
